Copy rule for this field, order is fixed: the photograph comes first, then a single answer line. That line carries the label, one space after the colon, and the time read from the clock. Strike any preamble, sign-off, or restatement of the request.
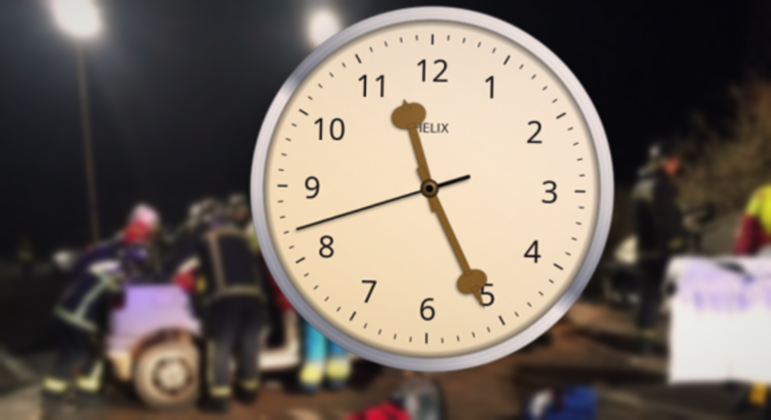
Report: 11:25:42
